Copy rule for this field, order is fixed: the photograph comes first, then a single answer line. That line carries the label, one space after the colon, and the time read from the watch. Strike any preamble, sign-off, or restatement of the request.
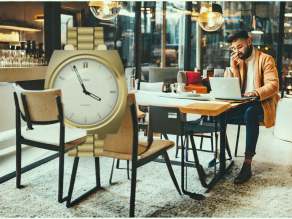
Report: 3:56
